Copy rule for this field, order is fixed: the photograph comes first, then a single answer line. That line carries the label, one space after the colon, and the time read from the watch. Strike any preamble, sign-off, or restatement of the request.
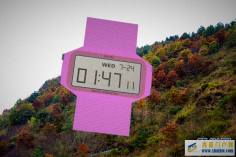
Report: 1:47:11
